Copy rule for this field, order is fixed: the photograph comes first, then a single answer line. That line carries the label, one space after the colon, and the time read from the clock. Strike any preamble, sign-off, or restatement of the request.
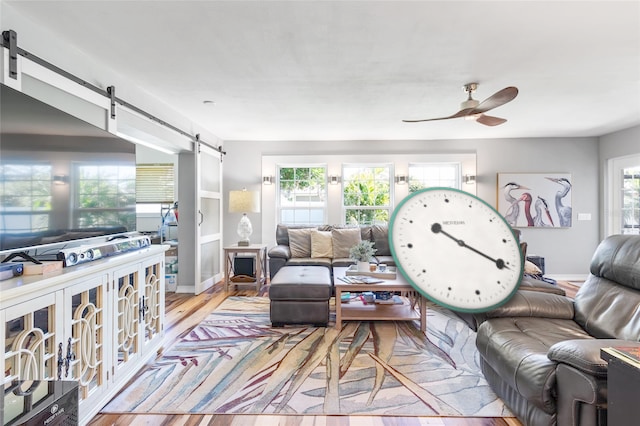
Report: 10:21
